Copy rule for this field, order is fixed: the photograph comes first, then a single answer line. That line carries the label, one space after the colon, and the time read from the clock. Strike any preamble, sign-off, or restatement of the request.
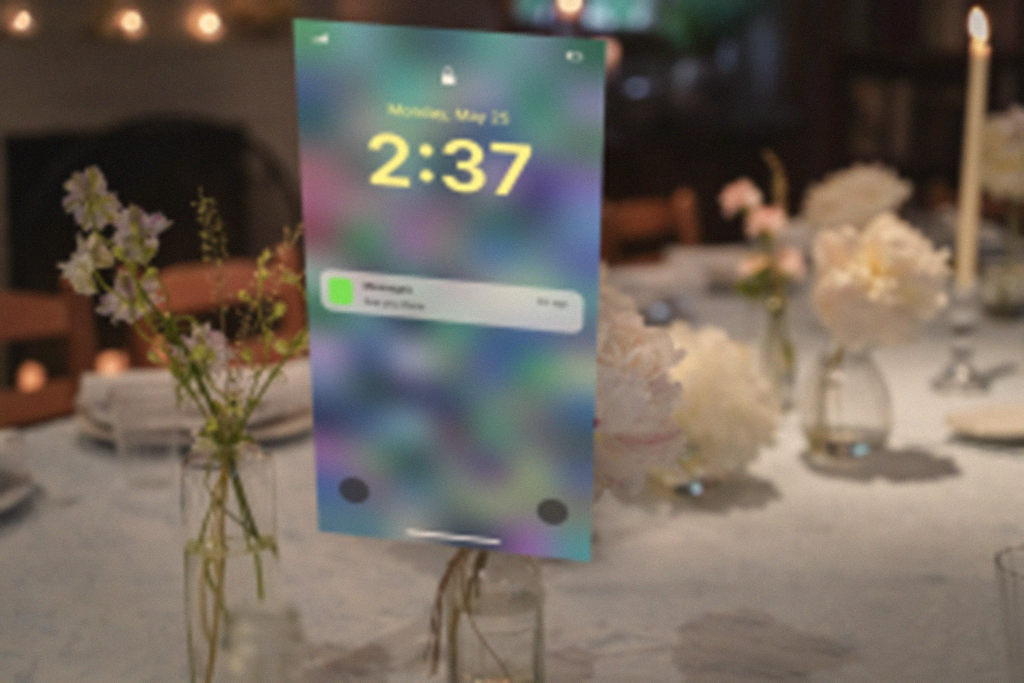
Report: 2:37
